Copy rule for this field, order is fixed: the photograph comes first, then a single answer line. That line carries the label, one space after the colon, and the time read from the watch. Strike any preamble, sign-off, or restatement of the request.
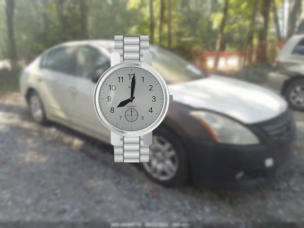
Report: 8:01
